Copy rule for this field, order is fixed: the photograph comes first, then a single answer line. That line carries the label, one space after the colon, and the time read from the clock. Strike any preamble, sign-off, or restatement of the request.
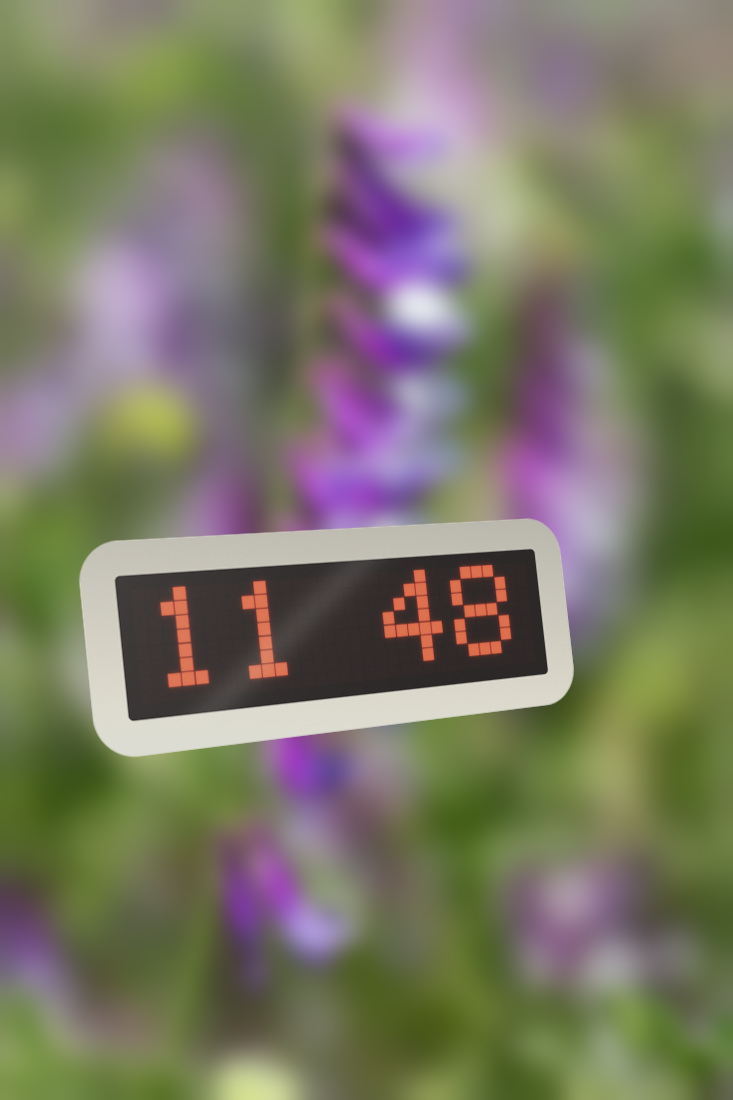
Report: 11:48
